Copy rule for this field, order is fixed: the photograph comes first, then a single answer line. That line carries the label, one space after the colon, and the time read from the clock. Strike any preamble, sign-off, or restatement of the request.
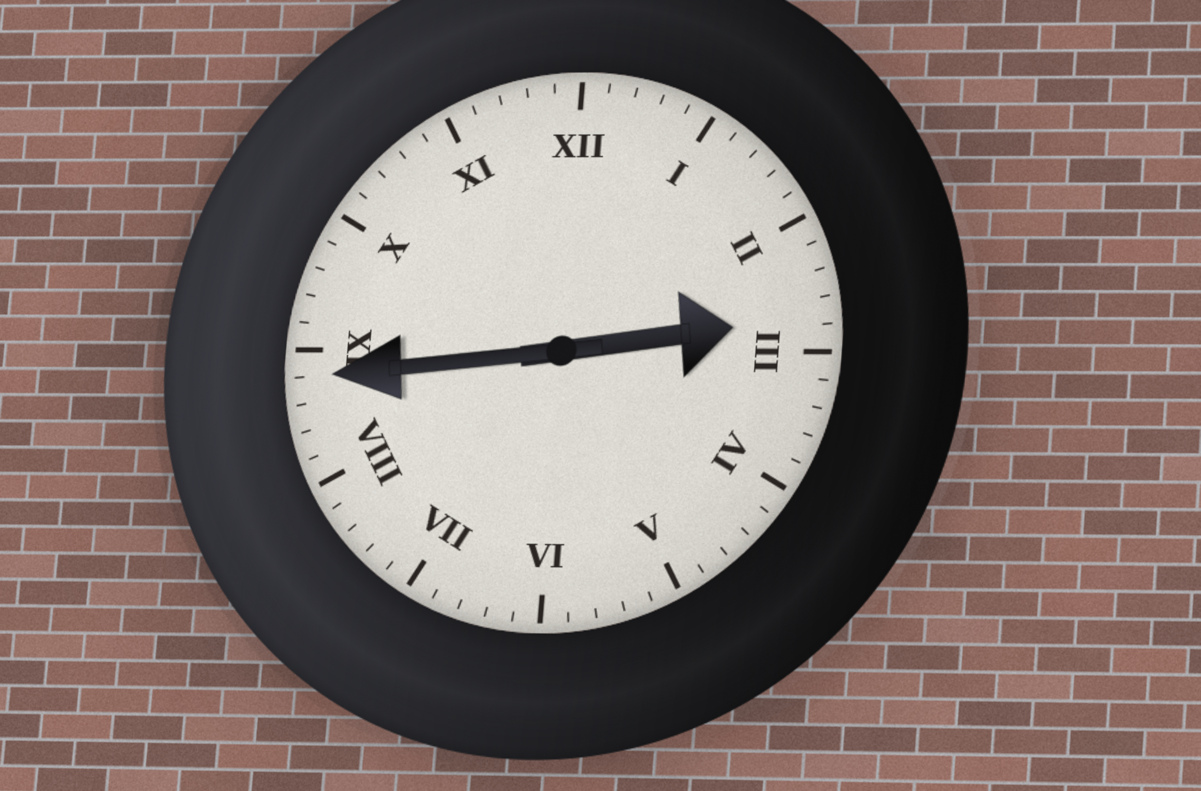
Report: 2:44
